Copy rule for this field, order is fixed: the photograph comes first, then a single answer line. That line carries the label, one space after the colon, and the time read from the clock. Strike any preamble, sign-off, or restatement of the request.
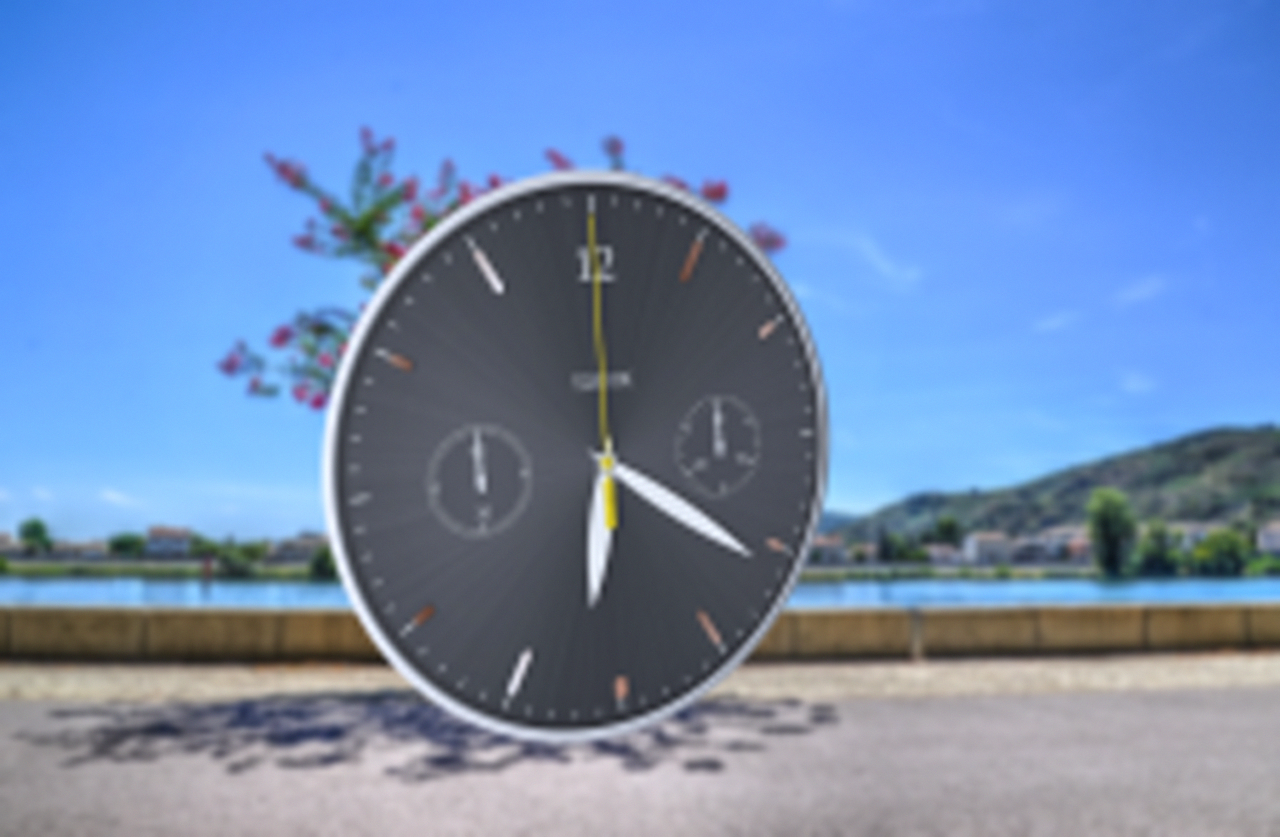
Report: 6:21
